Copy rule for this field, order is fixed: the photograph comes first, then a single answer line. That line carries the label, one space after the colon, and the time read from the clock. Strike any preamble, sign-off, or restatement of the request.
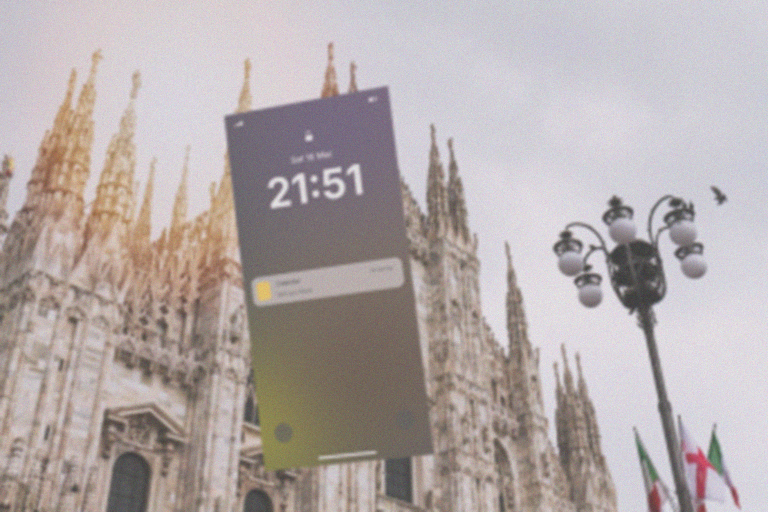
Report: 21:51
